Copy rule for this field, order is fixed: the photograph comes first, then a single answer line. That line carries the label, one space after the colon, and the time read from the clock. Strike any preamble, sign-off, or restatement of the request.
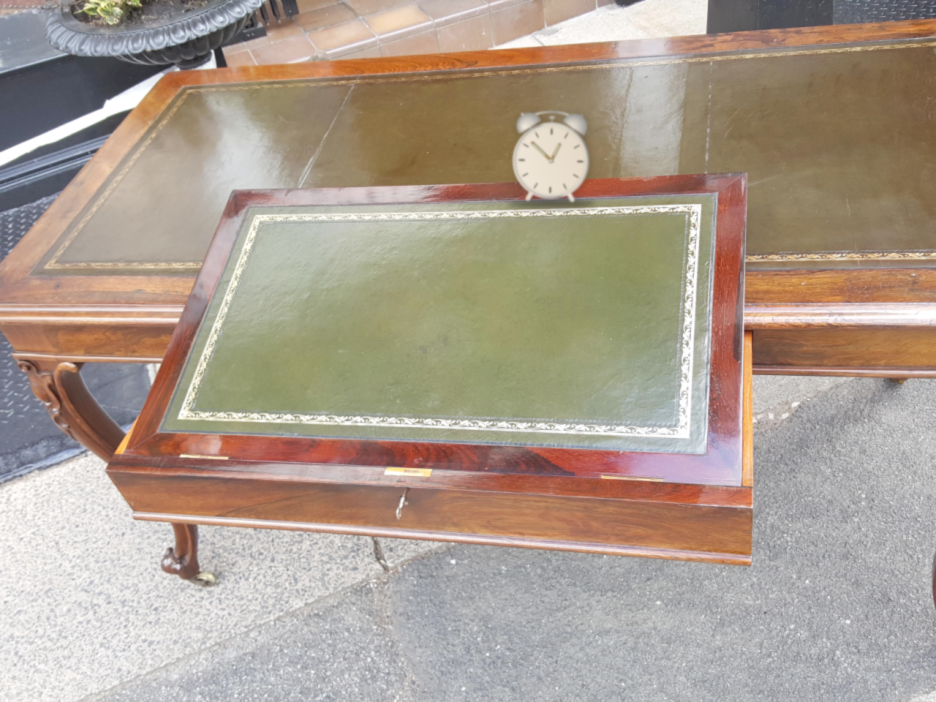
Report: 12:52
